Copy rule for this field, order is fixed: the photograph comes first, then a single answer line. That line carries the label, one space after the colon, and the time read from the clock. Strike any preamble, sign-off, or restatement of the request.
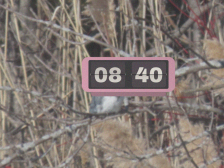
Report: 8:40
